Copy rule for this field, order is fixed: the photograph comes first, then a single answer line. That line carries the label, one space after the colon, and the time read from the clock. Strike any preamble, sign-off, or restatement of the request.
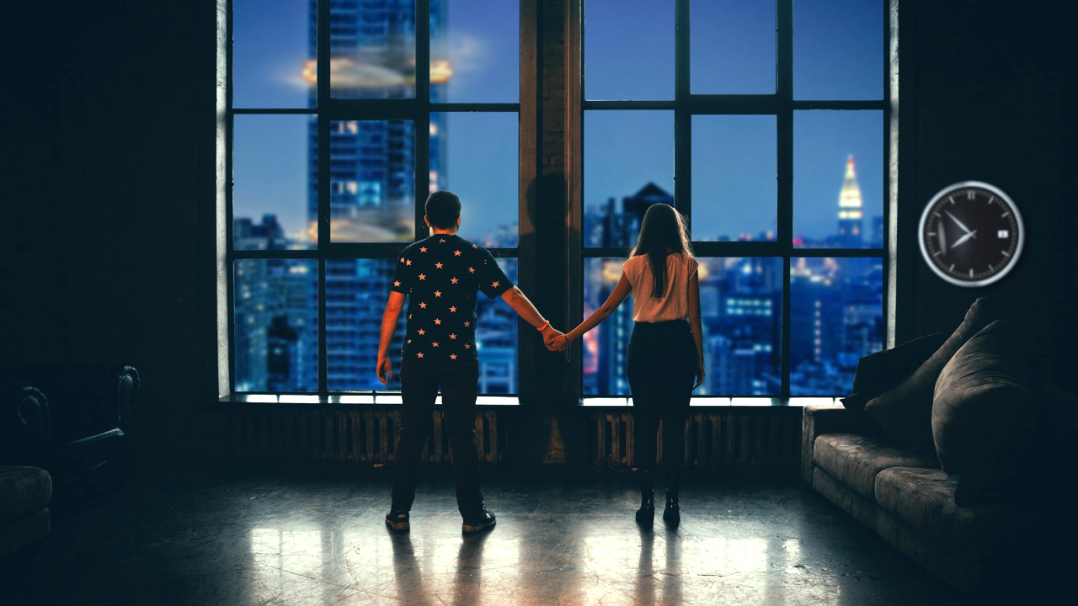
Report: 7:52
